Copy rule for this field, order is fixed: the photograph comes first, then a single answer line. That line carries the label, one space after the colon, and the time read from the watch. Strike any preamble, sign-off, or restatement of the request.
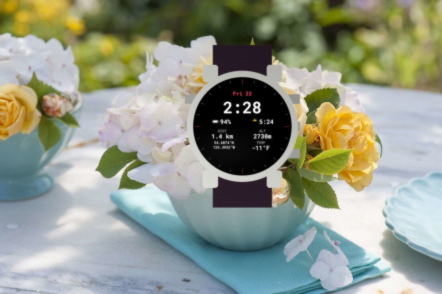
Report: 2:28
